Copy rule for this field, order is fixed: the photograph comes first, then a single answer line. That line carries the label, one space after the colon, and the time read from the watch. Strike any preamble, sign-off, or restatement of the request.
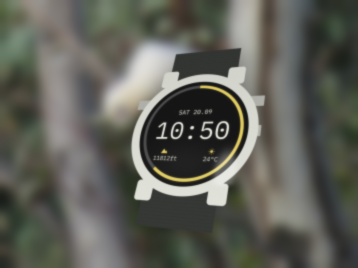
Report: 10:50
